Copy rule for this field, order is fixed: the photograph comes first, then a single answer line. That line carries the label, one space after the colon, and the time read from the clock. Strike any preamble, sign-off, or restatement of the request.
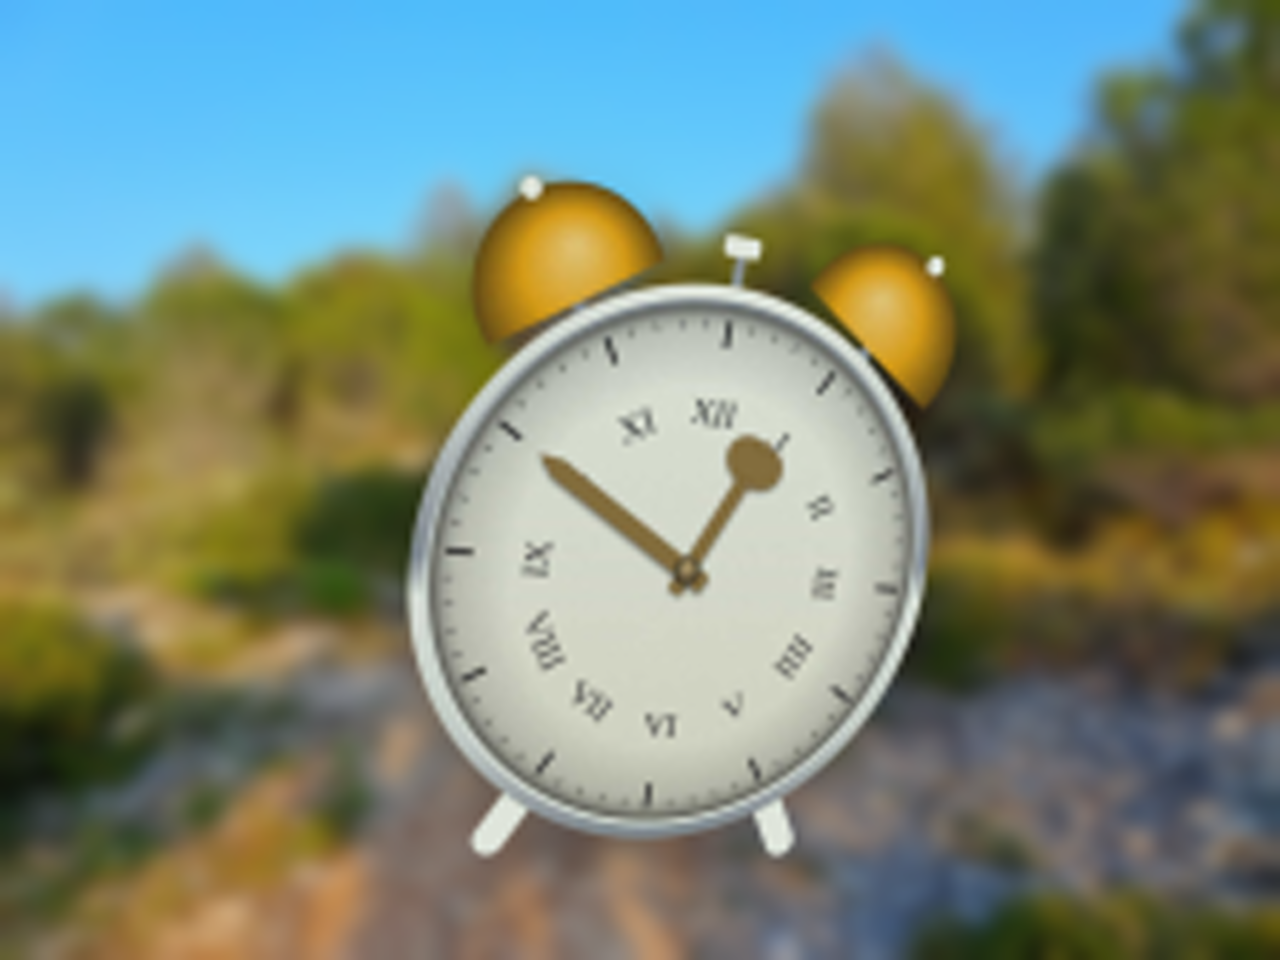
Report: 12:50
